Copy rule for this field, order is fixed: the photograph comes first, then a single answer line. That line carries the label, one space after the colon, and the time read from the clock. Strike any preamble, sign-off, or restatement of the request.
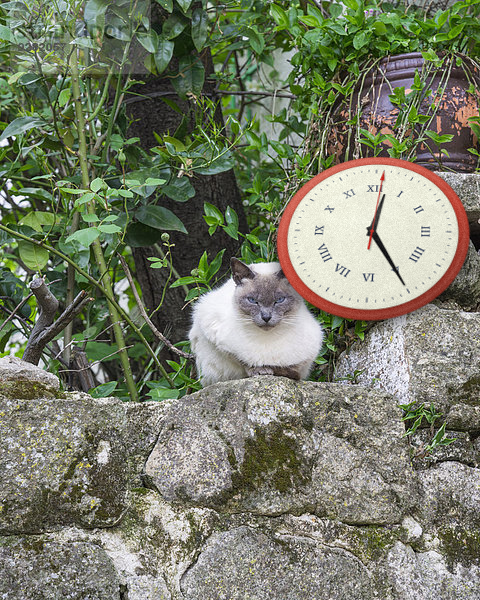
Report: 12:25:01
